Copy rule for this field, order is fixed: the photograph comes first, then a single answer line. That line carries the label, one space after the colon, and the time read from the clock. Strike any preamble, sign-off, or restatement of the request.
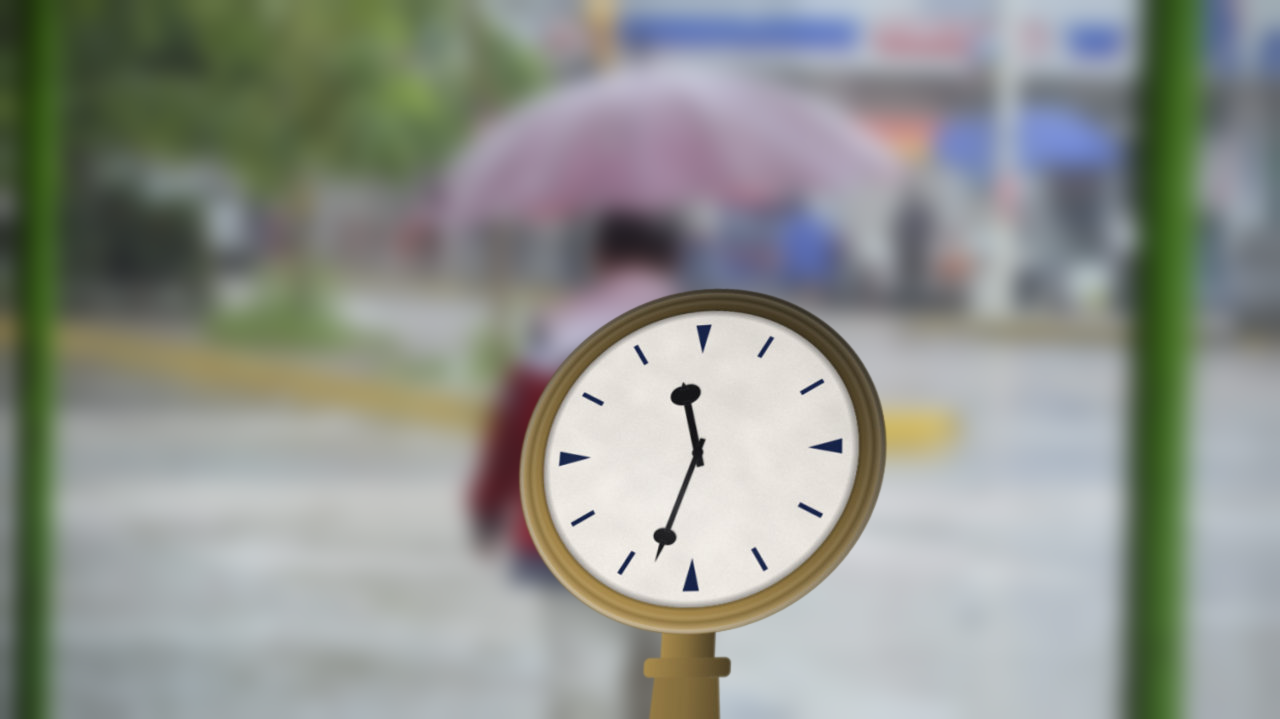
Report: 11:33
